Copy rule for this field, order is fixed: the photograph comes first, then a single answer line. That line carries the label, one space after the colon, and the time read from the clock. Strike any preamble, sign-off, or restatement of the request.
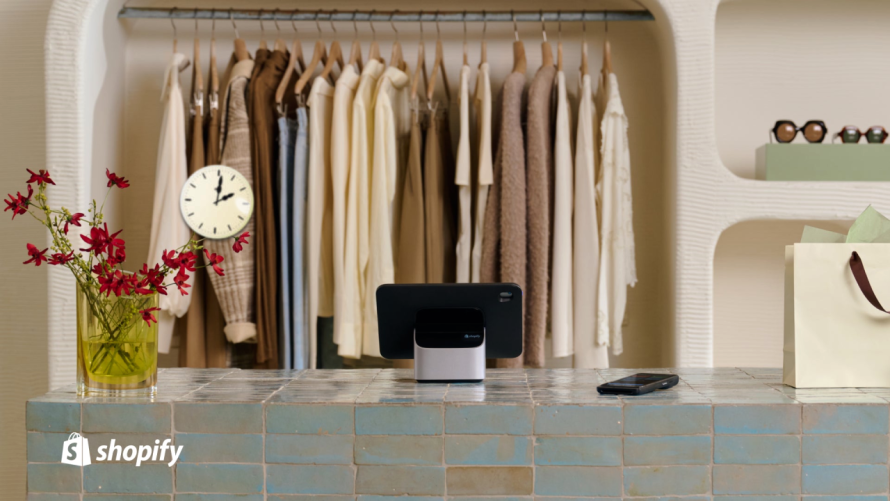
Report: 2:01
